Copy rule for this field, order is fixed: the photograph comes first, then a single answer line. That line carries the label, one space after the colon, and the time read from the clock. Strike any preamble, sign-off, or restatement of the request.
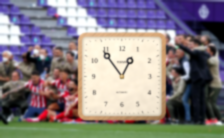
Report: 12:54
